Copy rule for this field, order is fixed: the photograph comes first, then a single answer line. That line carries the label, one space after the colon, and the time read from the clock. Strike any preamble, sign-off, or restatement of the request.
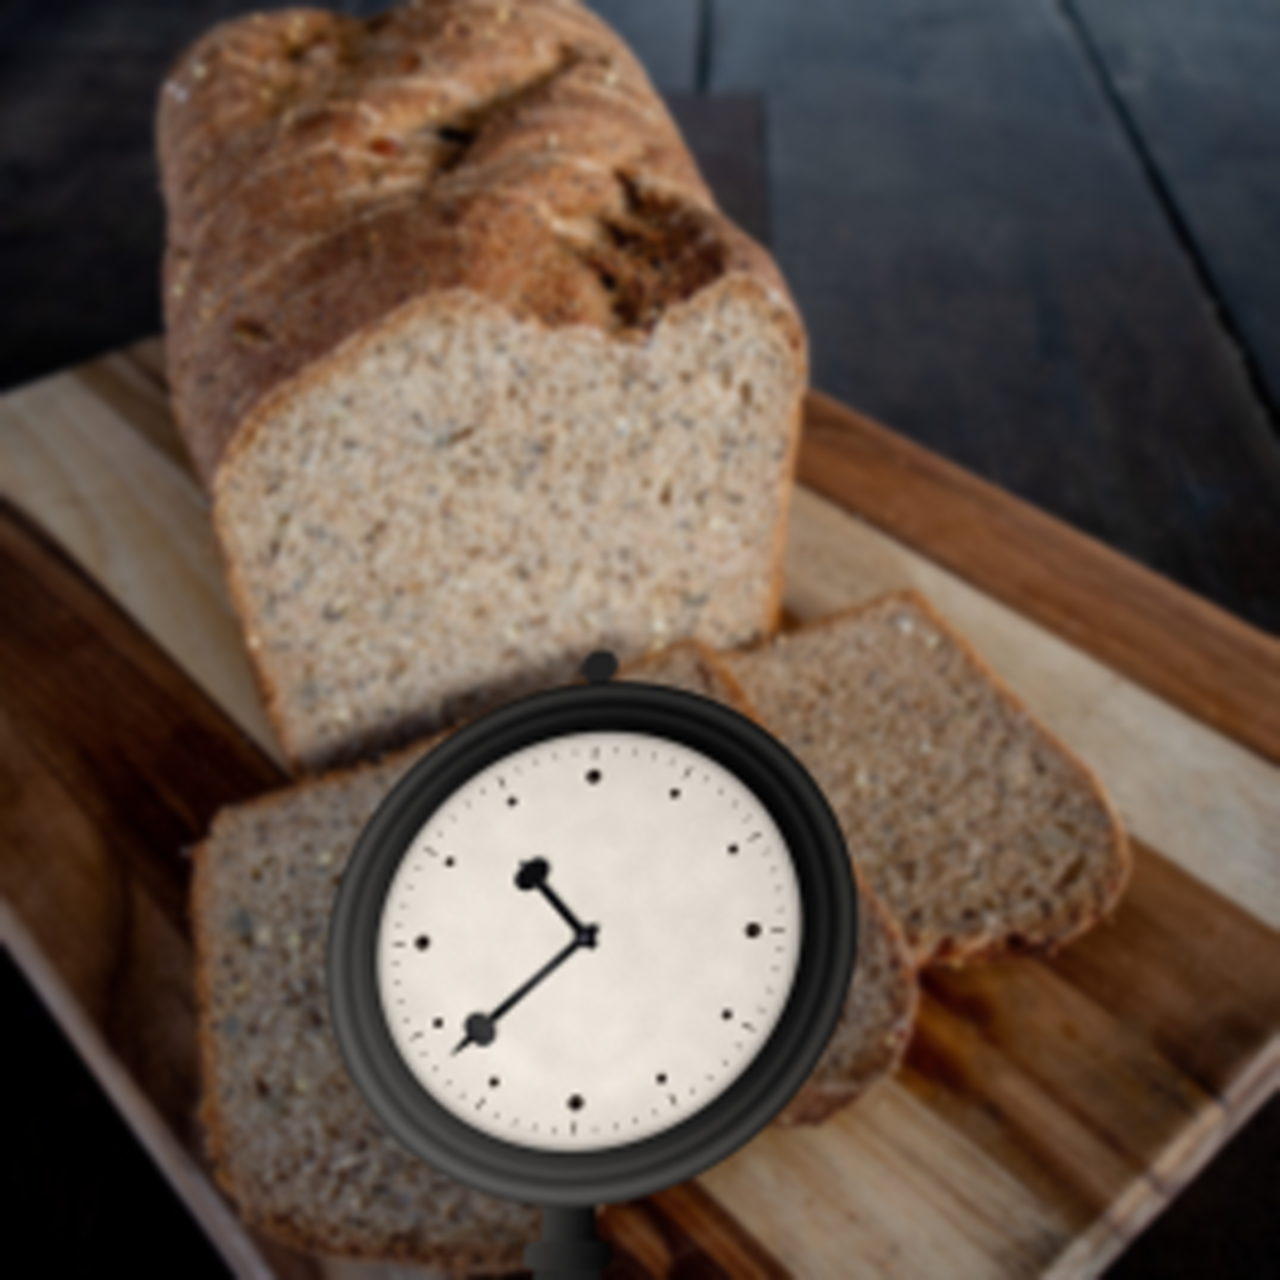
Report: 10:38
